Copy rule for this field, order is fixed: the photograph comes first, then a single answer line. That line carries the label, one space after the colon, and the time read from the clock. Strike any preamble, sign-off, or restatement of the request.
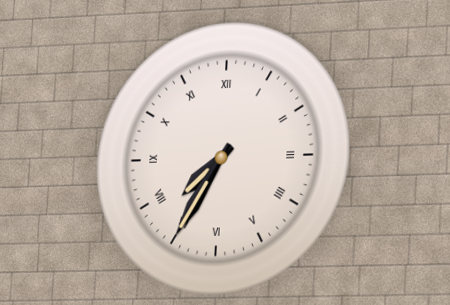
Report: 7:35
